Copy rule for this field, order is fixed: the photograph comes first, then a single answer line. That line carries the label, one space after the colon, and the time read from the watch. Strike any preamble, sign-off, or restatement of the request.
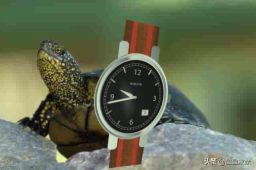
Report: 9:43
